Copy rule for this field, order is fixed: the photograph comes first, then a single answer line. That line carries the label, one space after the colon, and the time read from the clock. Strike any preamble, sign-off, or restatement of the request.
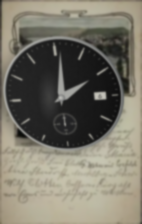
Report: 2:01
